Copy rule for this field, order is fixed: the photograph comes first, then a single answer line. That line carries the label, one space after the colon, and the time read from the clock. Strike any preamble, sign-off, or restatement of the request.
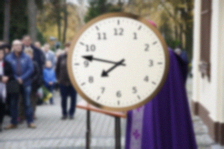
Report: 7:47
